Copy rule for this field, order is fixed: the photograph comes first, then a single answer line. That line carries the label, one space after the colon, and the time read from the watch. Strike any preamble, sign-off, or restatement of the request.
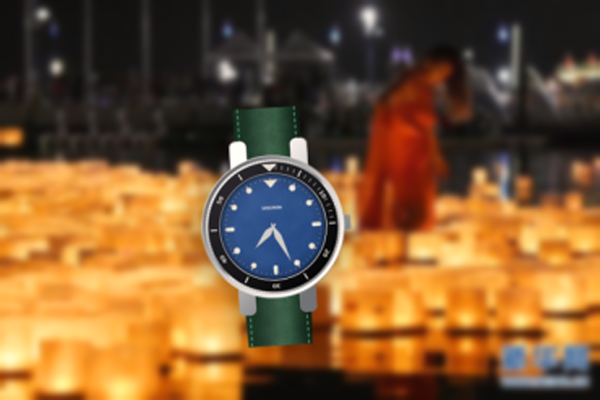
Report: 7:26
